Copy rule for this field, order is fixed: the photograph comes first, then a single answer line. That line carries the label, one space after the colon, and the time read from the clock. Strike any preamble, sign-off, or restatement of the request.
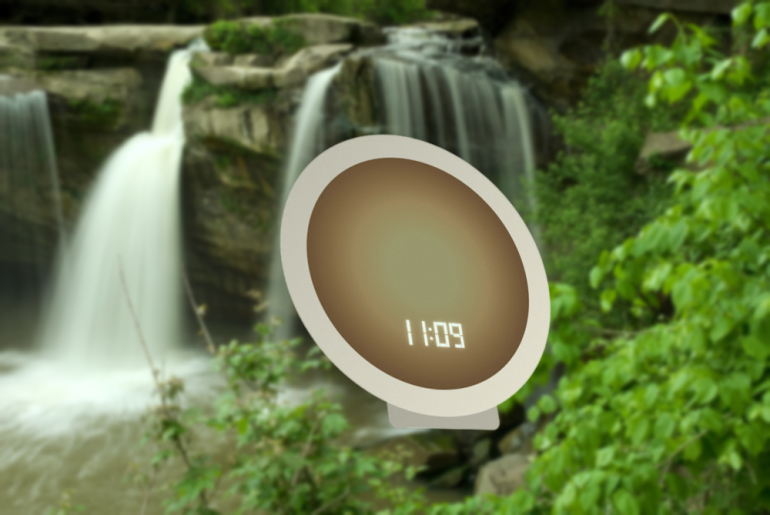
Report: 11:09
